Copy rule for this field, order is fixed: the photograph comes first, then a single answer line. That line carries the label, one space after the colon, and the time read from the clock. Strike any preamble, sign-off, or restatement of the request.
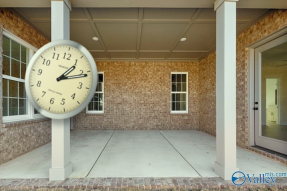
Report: 1:11
